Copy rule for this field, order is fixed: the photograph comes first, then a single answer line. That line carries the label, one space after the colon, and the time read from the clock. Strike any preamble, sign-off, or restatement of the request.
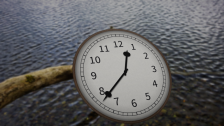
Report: 12:38
